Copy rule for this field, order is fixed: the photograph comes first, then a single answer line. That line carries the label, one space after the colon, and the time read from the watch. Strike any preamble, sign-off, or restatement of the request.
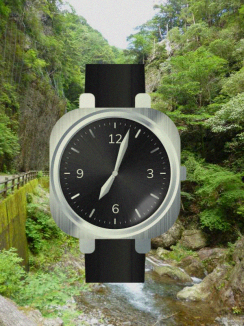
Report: 7:03
